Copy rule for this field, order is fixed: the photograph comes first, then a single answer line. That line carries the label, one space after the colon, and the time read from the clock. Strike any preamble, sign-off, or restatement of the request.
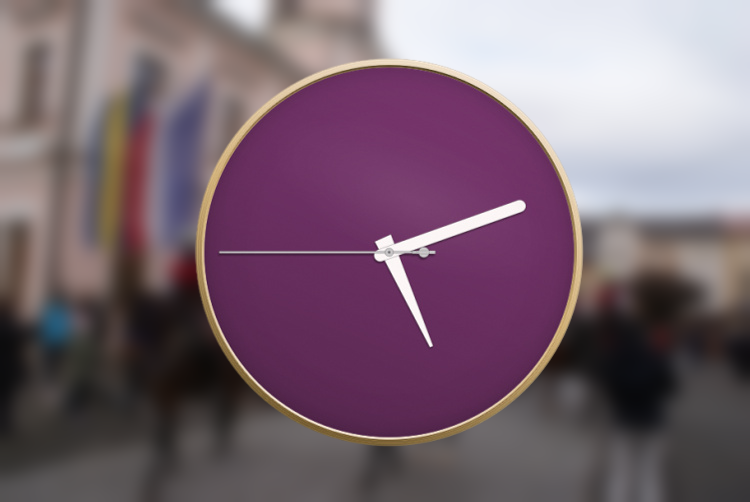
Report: 5:11:45
